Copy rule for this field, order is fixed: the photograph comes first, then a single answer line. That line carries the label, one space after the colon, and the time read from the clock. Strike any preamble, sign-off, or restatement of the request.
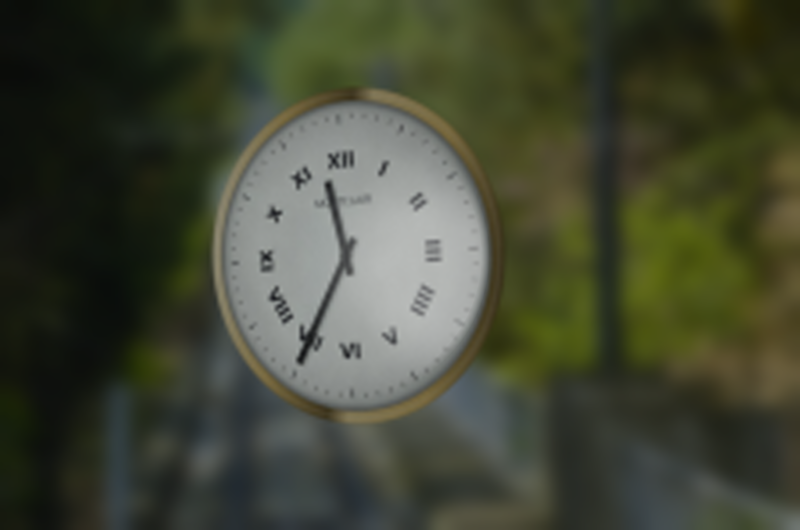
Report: 11:35
